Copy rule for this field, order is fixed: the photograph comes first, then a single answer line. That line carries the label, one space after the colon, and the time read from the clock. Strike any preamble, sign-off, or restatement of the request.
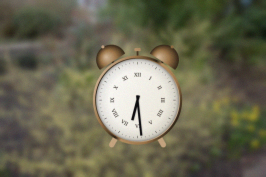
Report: 6:29
